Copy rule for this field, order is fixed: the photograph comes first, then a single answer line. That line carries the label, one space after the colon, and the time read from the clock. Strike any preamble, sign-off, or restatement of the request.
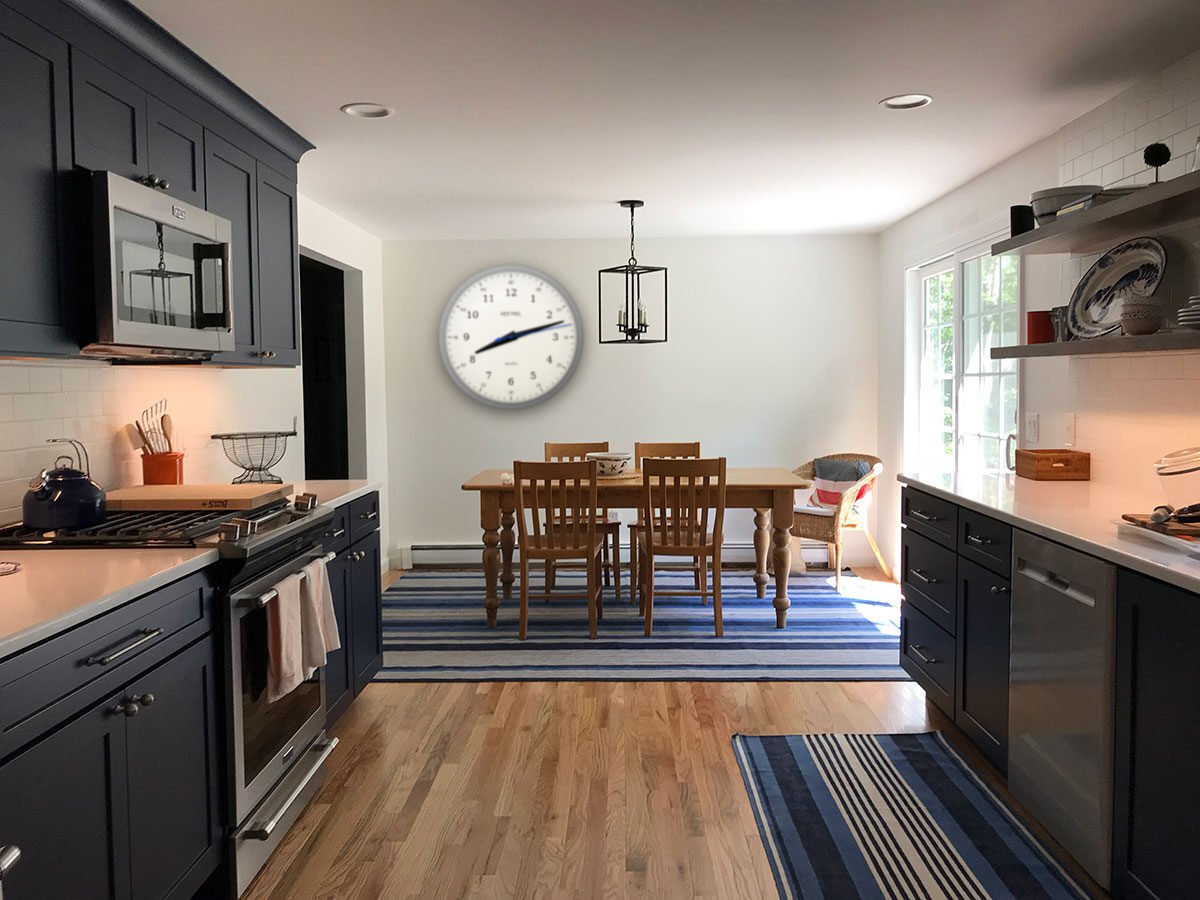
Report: 8:12:13
